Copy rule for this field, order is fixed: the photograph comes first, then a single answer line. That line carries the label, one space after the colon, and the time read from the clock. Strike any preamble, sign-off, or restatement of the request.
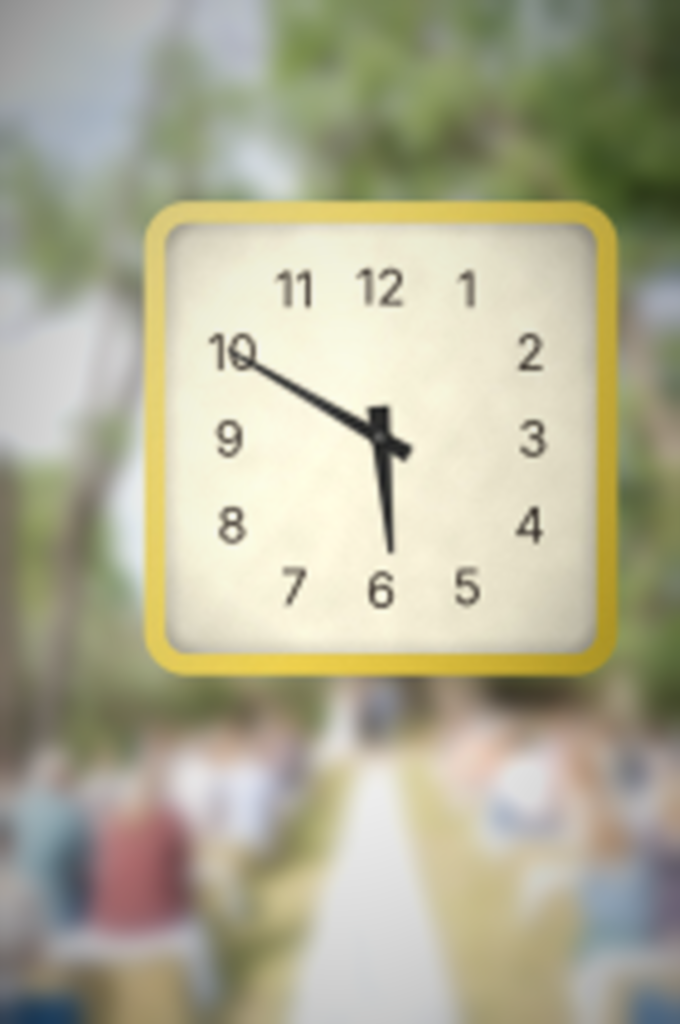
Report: 5:50
